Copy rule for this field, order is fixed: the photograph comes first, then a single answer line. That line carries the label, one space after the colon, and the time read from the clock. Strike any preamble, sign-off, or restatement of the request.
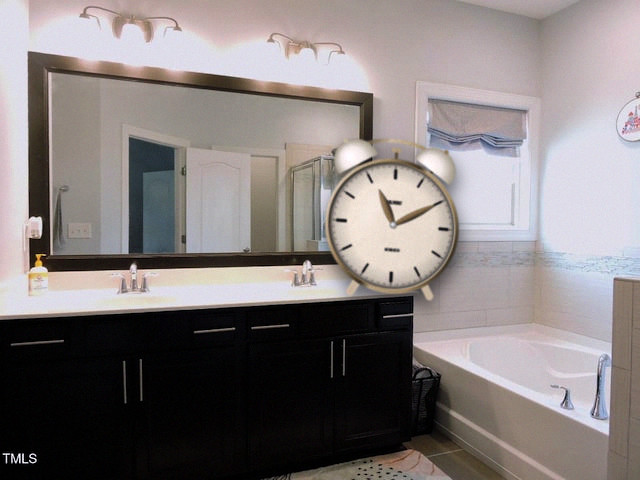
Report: 11:10
